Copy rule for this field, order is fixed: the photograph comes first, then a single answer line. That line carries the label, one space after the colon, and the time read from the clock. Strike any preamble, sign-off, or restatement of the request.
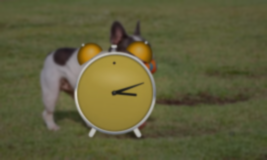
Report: 3:12
